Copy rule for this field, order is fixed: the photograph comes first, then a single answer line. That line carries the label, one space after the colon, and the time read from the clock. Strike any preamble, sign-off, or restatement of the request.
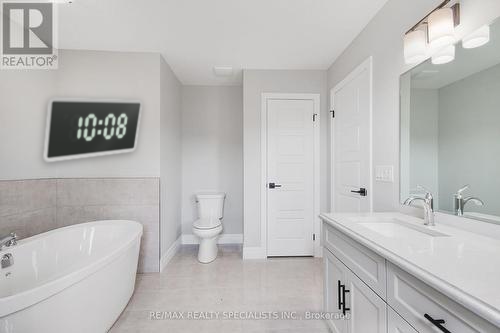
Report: 10:08
